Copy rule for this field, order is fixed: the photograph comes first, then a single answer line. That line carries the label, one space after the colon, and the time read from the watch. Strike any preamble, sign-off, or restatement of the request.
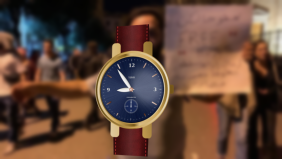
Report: 8:54
